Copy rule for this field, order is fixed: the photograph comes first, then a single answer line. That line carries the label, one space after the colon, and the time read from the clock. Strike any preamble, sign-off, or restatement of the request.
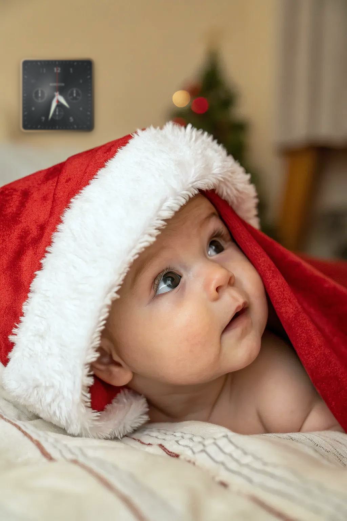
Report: 4:33
